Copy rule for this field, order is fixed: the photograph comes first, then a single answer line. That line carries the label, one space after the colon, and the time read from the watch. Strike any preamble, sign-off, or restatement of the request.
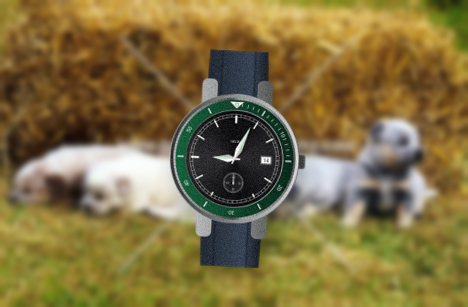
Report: 9:04
